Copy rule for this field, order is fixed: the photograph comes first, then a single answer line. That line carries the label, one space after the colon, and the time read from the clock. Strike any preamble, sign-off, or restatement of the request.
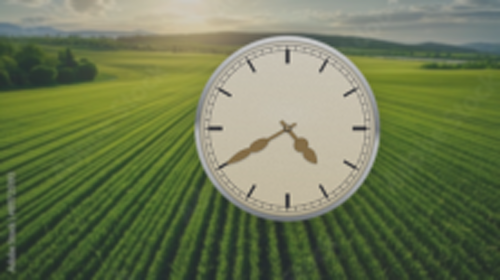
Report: 4:40
